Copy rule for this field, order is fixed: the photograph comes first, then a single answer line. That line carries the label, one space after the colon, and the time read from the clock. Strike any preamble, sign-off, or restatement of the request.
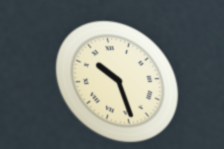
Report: 10:29
